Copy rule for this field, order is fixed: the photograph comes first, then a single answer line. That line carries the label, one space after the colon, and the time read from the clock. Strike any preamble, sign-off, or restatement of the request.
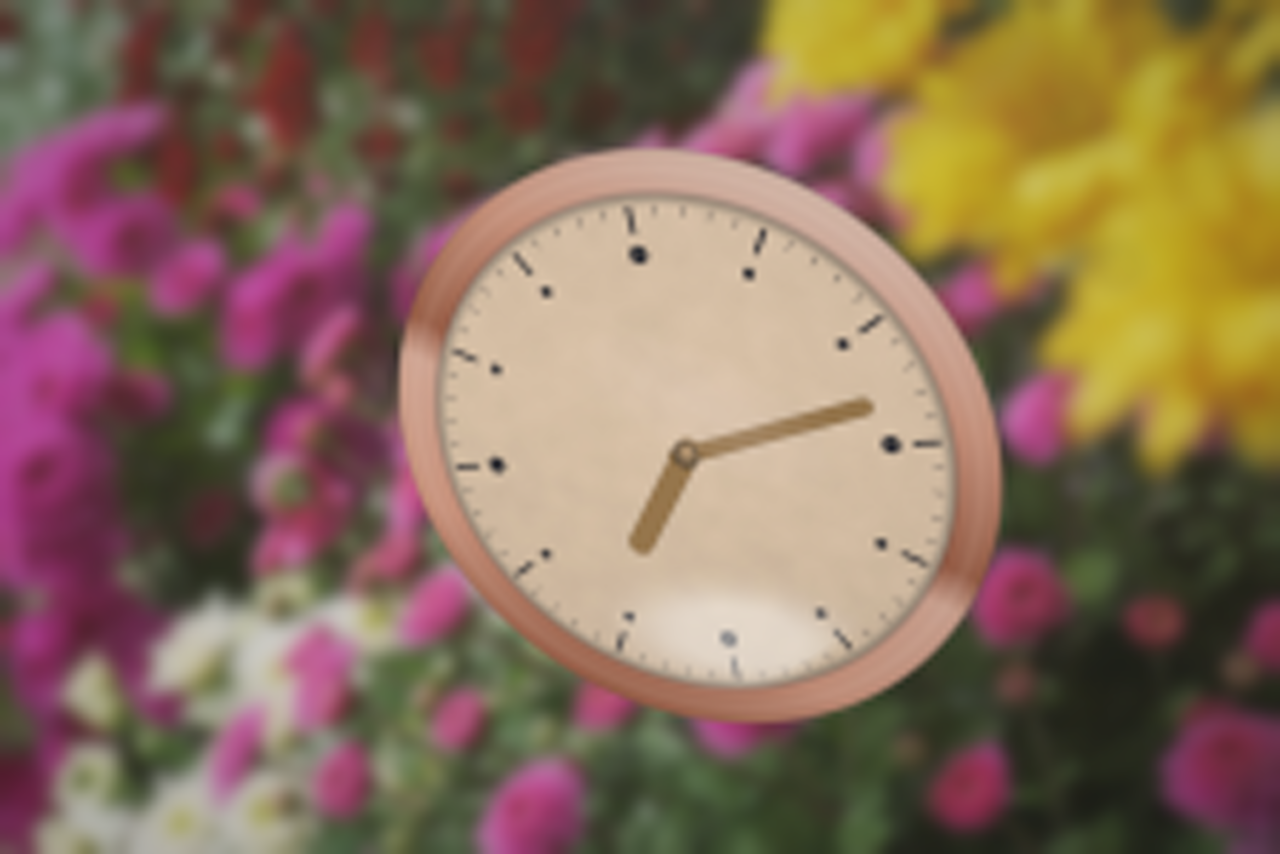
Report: 7:13
